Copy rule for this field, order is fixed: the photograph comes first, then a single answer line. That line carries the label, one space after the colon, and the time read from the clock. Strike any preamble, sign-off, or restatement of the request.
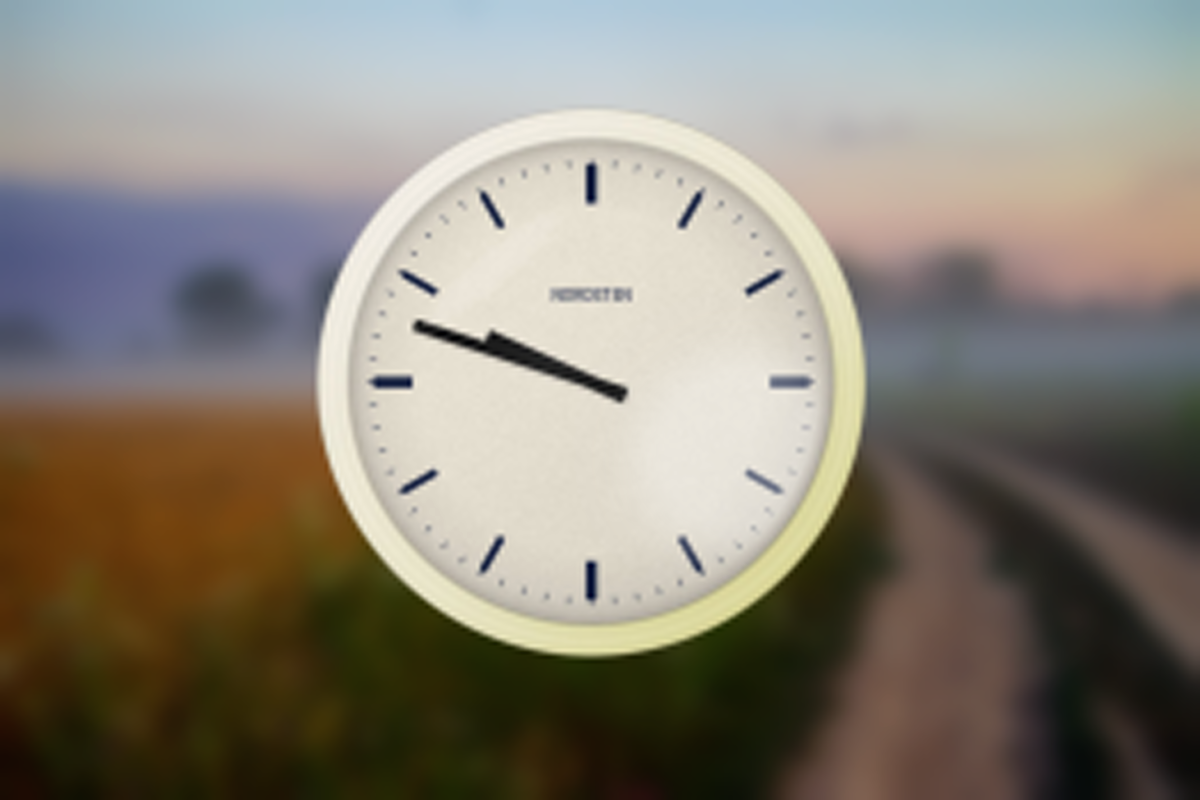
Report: 9:48
